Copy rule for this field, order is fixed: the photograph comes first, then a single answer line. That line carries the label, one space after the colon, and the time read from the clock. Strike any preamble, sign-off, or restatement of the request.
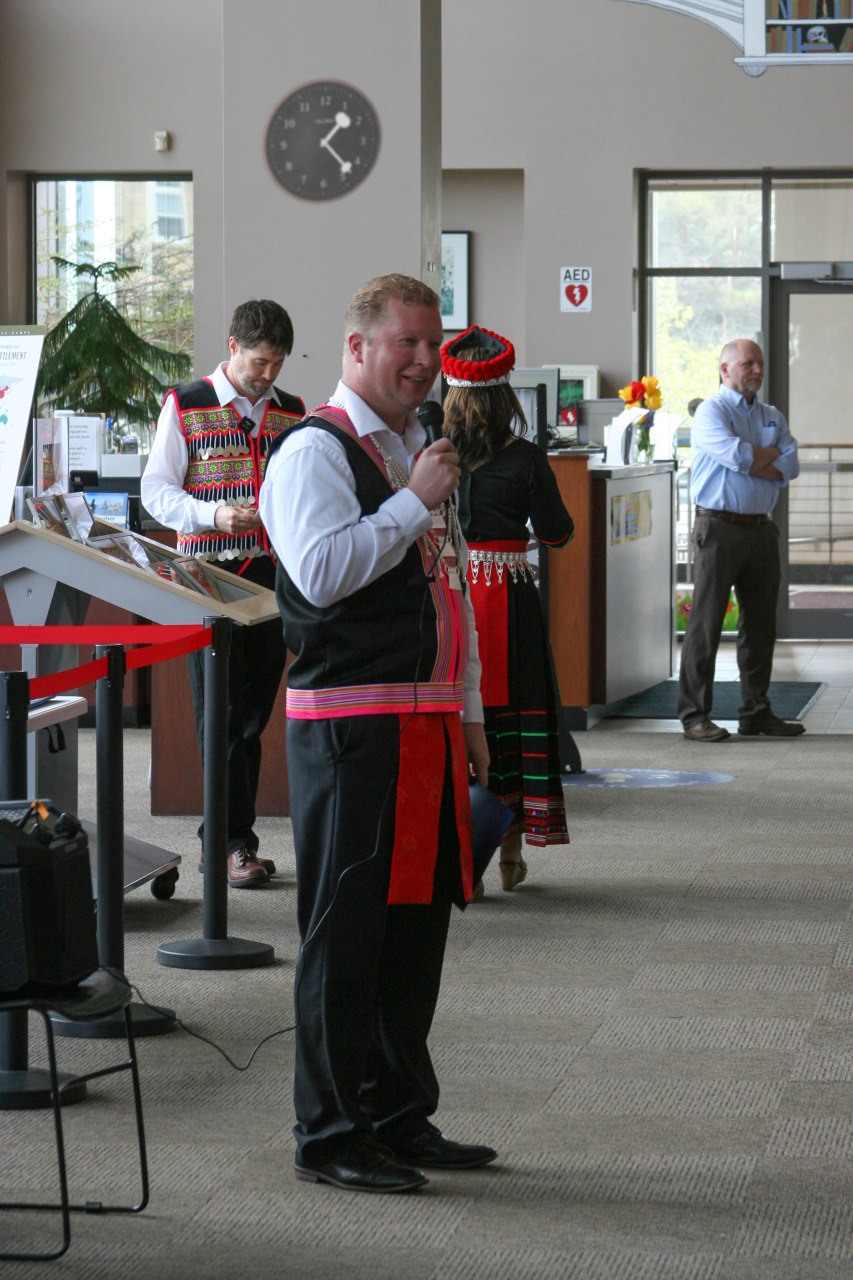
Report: 1:23
